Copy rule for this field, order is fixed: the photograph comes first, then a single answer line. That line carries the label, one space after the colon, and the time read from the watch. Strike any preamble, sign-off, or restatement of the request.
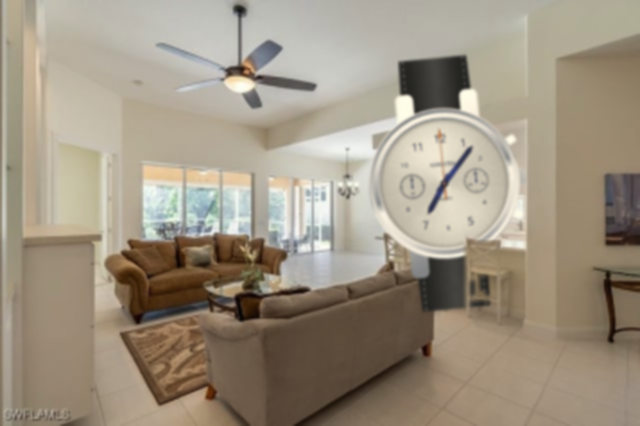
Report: 7:07
